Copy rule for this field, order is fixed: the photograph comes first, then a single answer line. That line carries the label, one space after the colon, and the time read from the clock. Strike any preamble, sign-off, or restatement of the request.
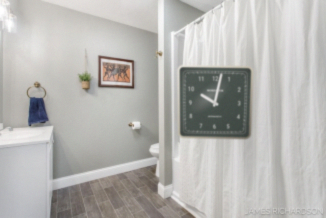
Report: 10:02
